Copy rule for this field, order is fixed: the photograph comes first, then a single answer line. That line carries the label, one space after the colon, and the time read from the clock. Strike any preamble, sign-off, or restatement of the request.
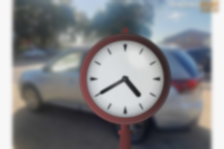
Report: 4:40
